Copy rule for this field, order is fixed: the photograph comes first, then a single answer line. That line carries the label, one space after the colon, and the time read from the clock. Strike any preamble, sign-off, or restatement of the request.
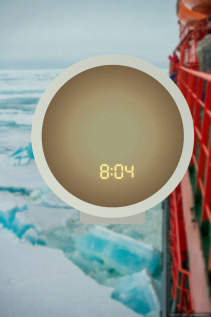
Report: 8:04
